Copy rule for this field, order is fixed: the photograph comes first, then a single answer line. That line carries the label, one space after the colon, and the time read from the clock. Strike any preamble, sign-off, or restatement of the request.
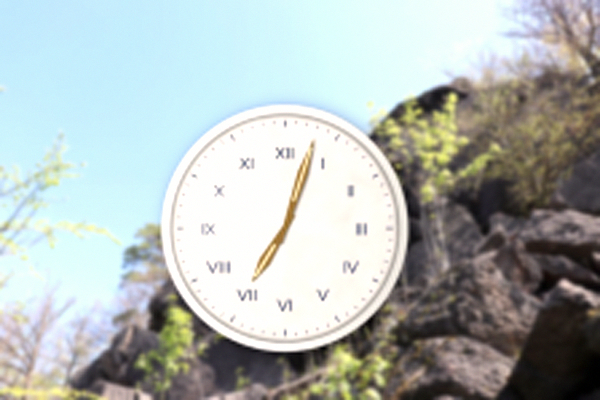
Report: 7:03
